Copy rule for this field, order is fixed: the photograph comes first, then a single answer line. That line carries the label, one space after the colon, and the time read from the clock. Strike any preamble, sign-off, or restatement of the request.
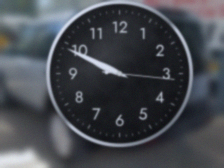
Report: 9:49:16
